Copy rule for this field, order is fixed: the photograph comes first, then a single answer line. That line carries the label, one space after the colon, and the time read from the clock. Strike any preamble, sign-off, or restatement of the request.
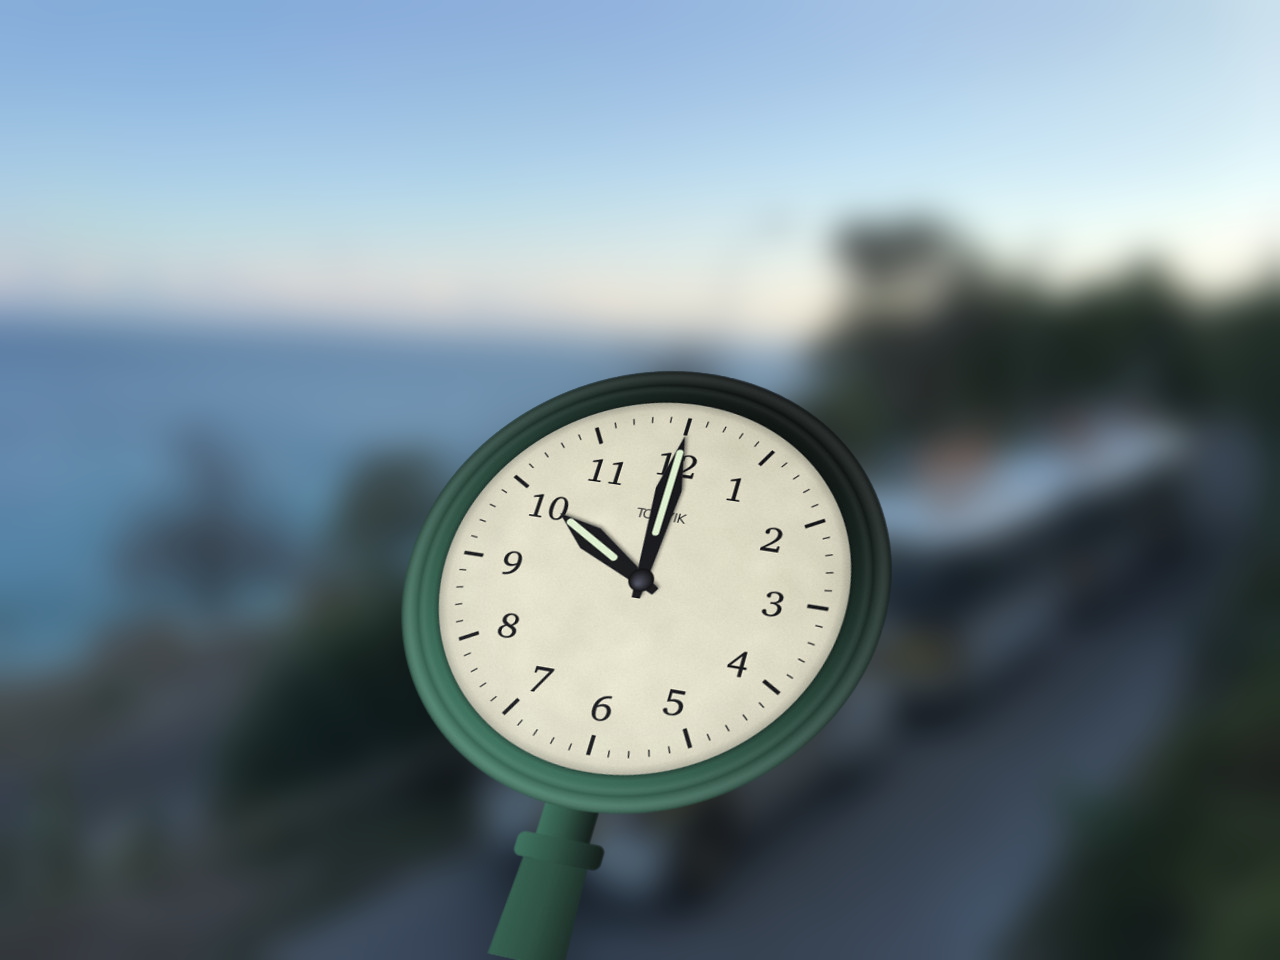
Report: 10:00
